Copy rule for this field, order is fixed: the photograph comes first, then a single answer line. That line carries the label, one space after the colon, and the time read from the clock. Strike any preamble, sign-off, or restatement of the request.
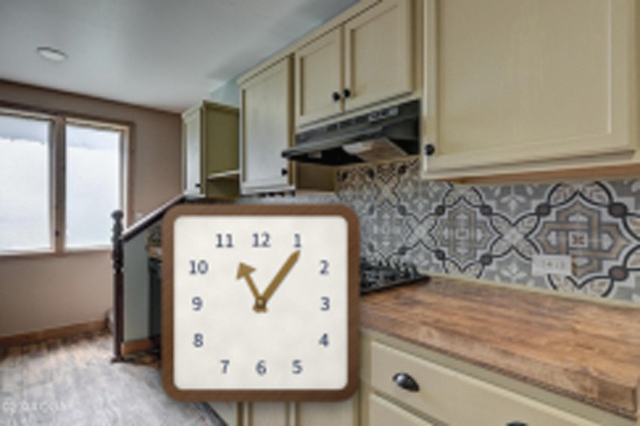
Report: 11:06
